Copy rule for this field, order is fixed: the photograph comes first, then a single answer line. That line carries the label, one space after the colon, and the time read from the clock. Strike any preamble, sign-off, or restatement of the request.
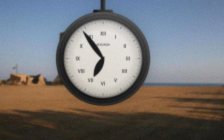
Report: 6:54
